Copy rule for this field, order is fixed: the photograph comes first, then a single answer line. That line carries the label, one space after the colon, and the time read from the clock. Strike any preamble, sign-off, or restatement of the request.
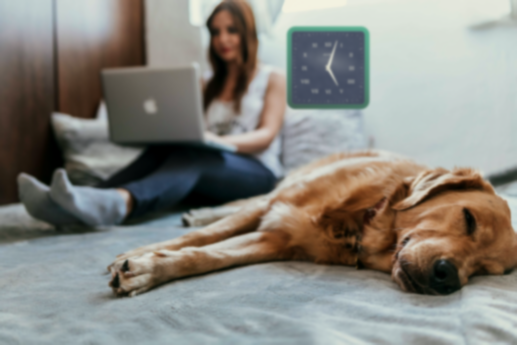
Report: 5:03
